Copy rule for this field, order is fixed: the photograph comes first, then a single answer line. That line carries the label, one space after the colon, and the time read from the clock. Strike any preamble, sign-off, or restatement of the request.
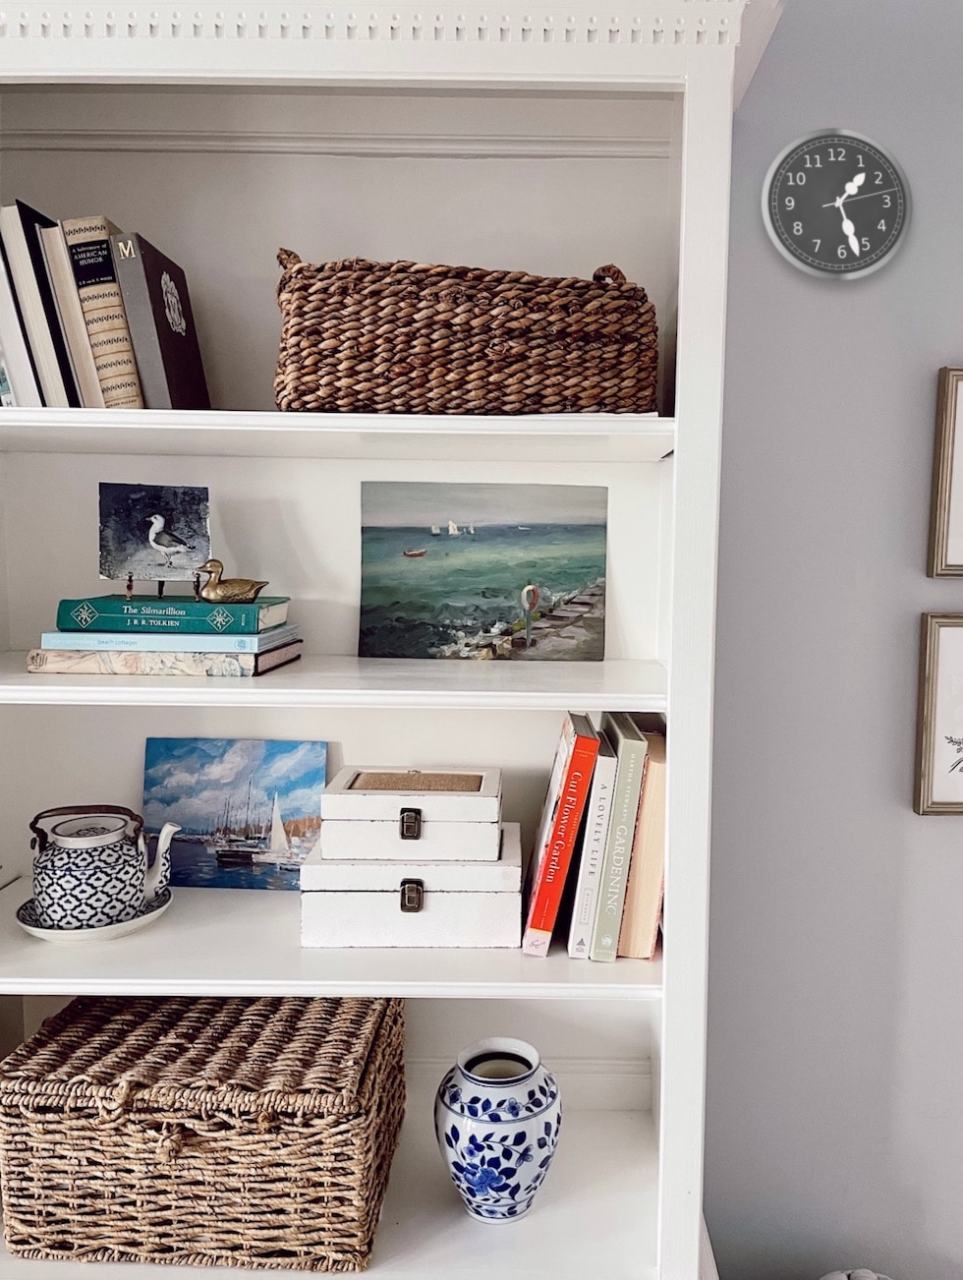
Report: 1:27:13
